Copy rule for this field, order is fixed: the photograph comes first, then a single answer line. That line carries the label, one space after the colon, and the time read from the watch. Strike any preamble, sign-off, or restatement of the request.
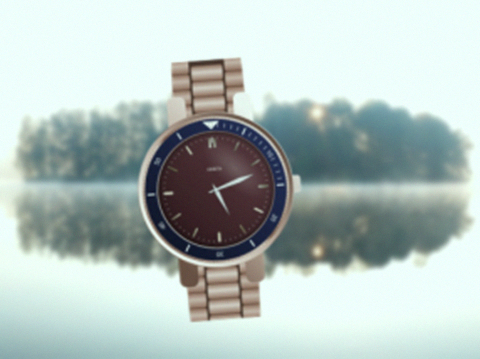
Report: 5:12
